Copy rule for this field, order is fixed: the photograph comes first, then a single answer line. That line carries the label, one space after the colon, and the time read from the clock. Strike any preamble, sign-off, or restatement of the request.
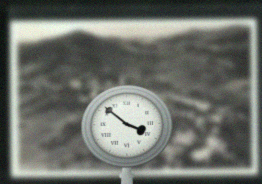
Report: 3:52
